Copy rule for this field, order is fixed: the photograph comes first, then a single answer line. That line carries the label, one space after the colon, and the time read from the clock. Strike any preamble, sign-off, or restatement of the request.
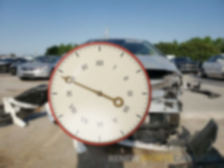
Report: 3:49
